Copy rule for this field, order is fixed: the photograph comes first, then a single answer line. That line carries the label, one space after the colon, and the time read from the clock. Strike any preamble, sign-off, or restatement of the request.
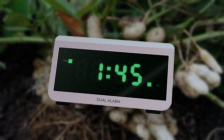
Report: 1:45
